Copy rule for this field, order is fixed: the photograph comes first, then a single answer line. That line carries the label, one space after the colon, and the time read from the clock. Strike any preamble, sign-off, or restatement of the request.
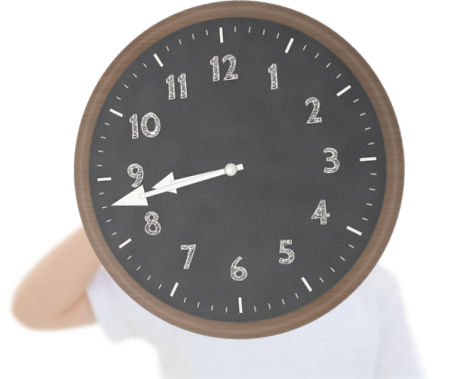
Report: 8:43
